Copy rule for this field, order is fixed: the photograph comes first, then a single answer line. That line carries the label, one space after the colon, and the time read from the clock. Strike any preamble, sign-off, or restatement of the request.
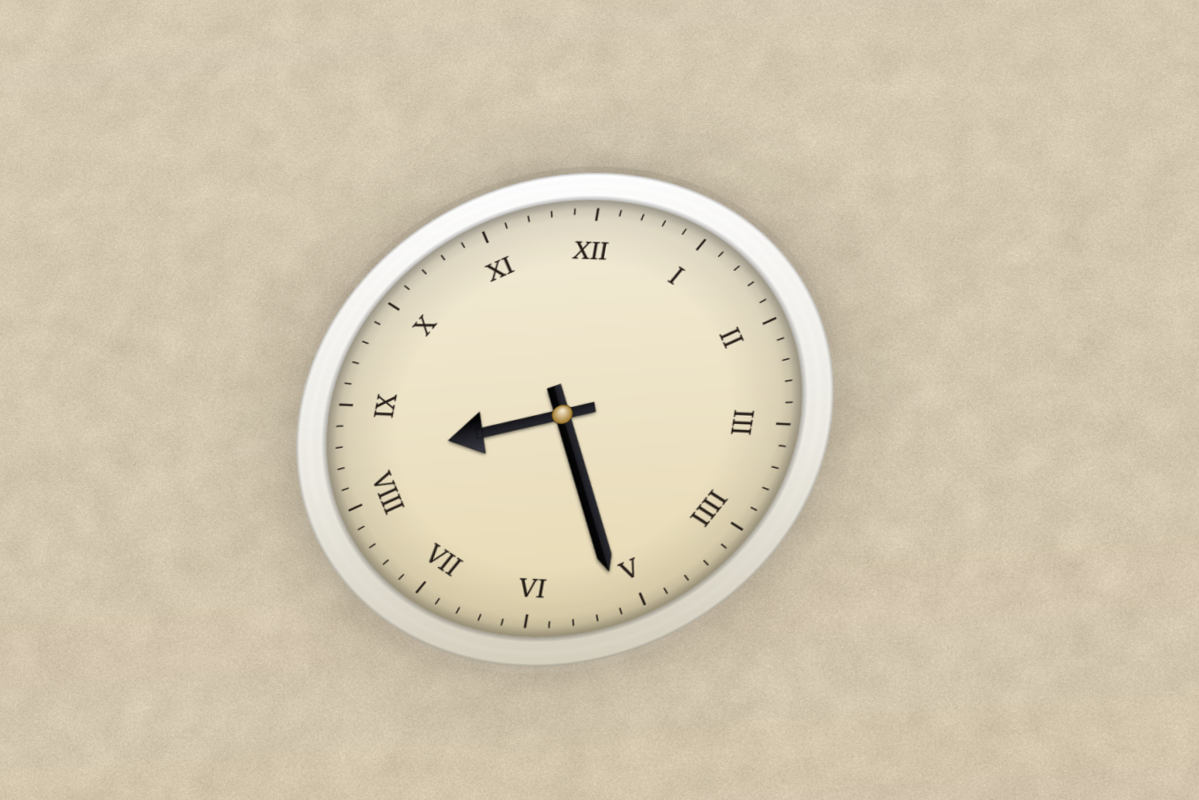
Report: 8:26
